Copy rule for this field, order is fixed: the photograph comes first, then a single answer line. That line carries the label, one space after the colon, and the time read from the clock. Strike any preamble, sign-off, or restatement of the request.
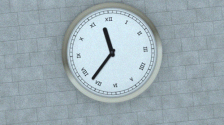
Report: 11:37
